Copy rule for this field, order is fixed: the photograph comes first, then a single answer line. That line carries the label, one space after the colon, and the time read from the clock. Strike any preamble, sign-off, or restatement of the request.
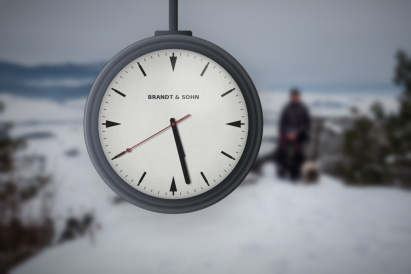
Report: 5:27:40
